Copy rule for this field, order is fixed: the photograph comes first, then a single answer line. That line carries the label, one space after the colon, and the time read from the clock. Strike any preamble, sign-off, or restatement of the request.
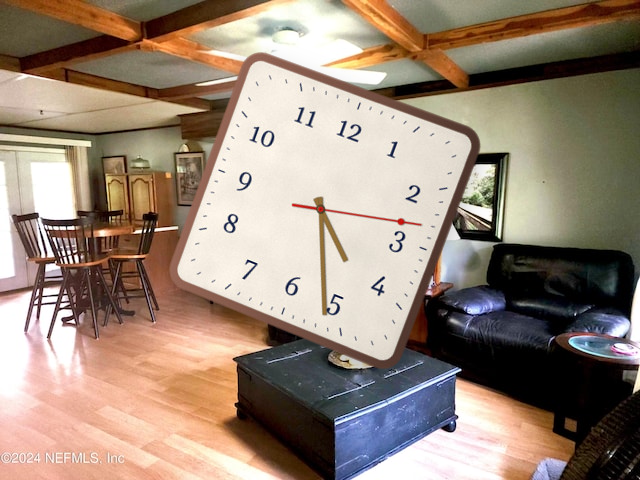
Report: 4:26:13
